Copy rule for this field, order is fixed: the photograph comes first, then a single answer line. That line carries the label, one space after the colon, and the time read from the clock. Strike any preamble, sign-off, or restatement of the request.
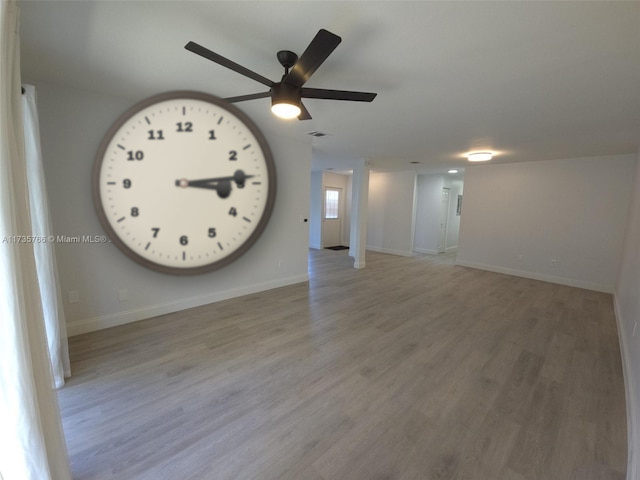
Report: 3:14
